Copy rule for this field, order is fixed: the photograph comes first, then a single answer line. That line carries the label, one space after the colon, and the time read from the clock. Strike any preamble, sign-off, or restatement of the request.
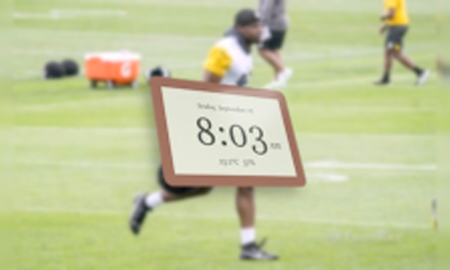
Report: 8:03
